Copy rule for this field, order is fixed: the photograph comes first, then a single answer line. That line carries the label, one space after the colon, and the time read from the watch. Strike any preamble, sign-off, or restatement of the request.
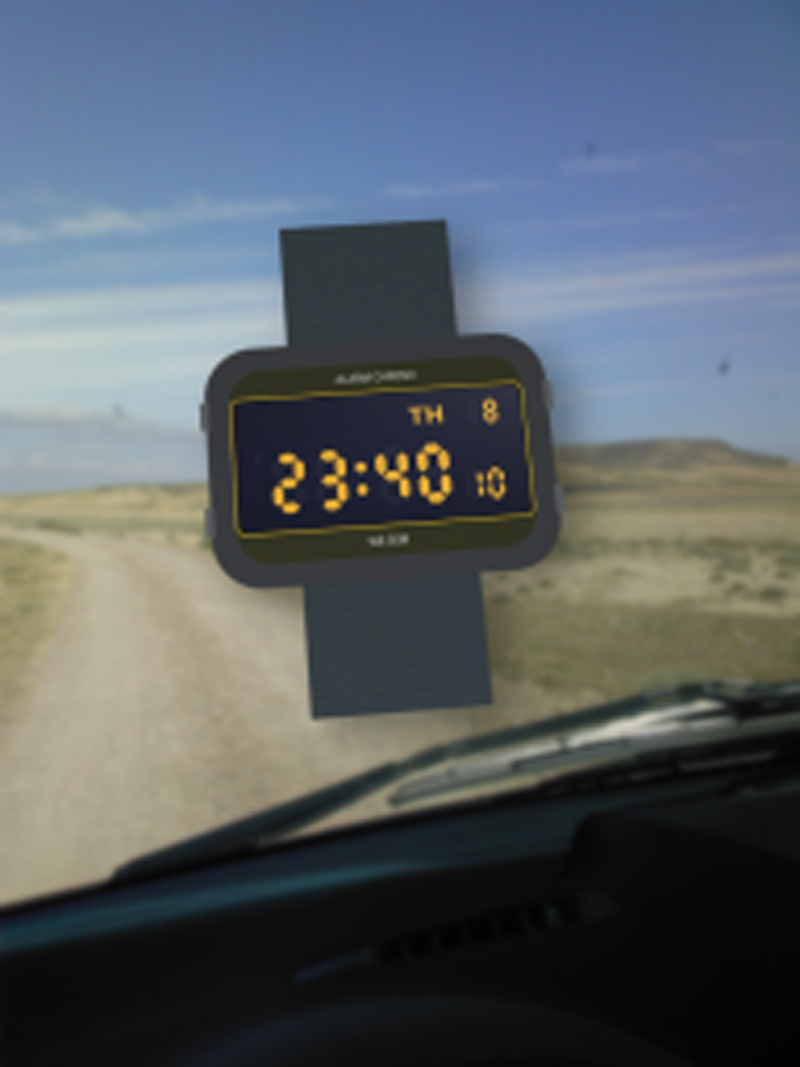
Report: 23:40:10
